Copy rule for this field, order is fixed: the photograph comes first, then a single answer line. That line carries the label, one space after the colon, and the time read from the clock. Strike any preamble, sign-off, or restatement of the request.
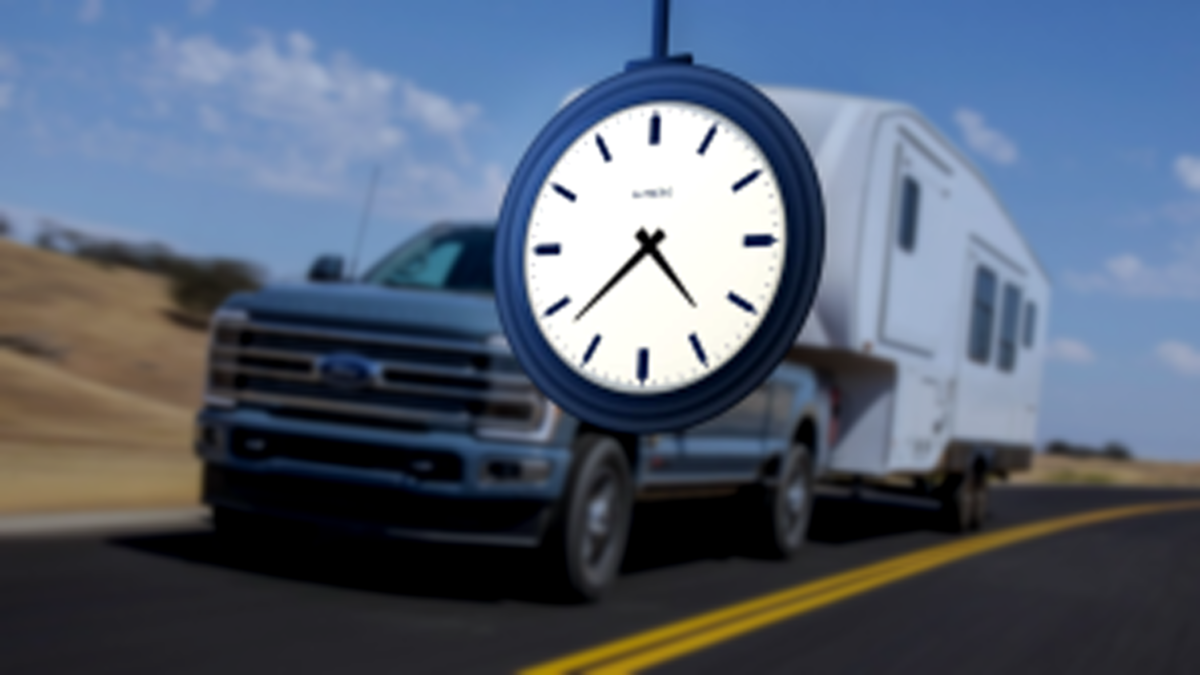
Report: 4:38
